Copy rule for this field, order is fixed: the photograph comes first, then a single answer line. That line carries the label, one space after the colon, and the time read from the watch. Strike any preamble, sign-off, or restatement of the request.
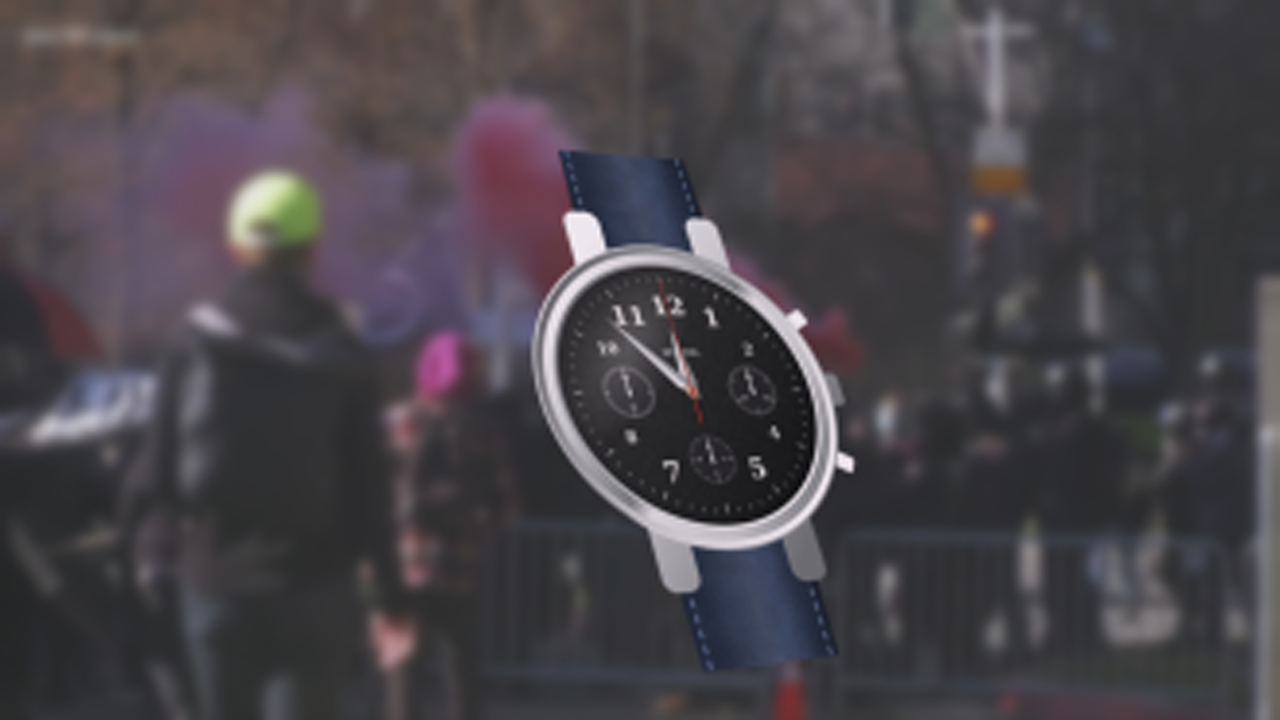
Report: 11:53
